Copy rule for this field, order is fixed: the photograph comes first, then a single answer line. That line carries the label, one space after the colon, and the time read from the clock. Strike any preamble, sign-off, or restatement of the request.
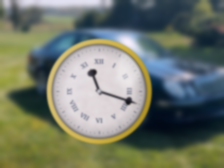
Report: 11:18
